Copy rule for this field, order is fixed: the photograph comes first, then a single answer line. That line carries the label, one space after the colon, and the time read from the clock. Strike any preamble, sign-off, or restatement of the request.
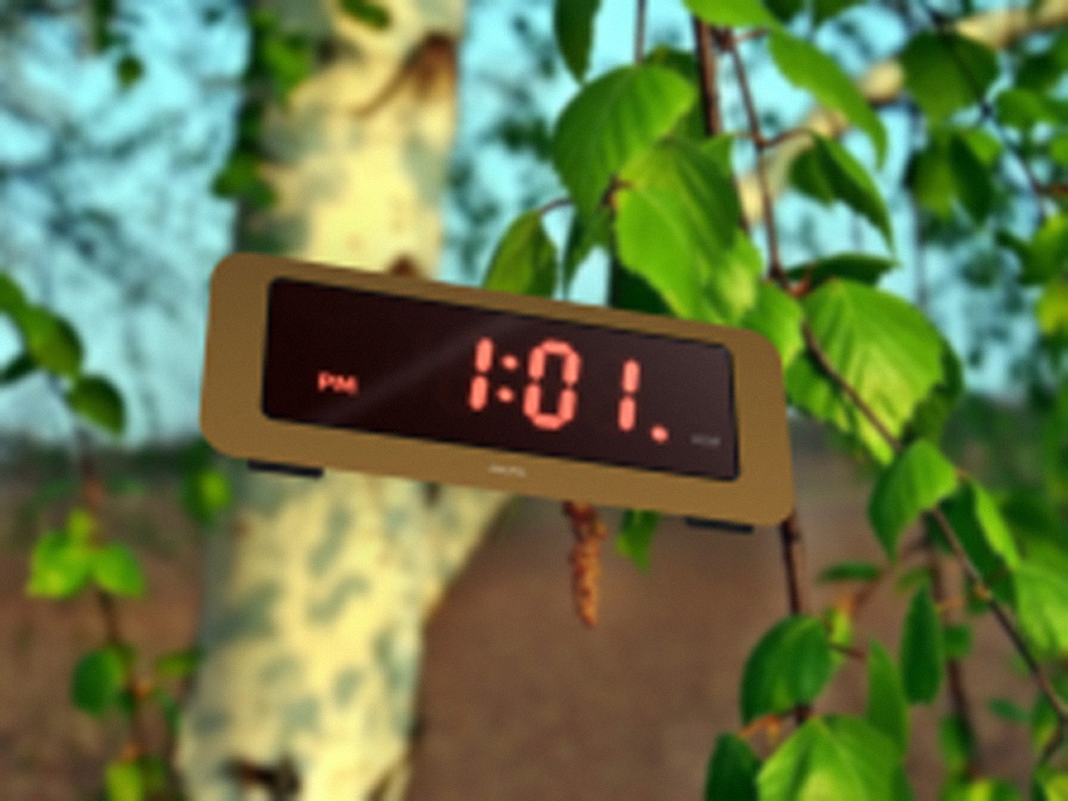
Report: 1:01
